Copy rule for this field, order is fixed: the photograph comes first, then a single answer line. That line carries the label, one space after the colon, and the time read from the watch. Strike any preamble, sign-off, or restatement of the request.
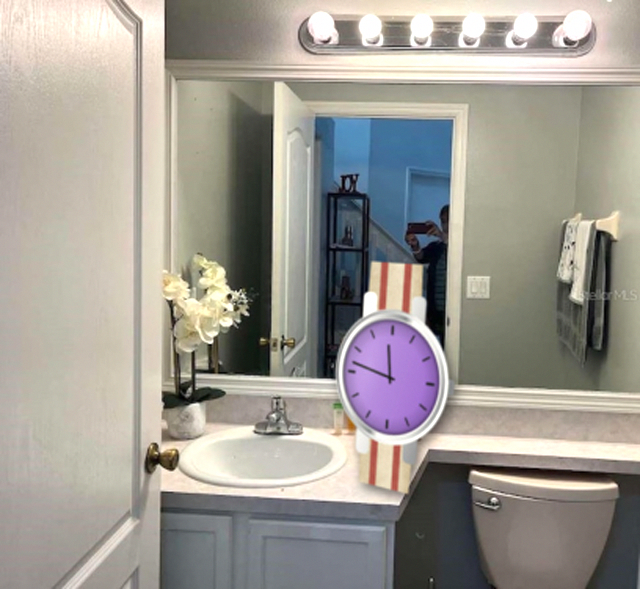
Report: 11:47
